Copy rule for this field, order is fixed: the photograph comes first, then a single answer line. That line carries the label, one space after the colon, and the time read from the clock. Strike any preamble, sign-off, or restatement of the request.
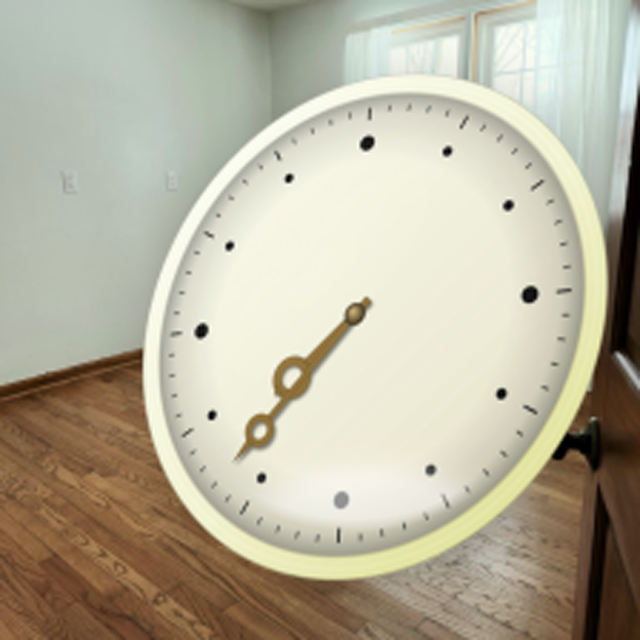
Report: 7:37
